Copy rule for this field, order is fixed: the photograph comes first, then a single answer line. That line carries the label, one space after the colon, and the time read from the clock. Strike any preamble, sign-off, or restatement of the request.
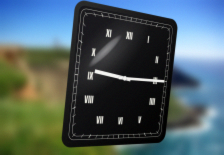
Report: 9:15
